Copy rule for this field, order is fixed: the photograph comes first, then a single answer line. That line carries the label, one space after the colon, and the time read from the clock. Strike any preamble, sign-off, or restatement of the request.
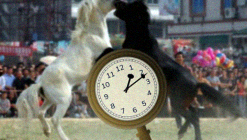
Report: 1:12
